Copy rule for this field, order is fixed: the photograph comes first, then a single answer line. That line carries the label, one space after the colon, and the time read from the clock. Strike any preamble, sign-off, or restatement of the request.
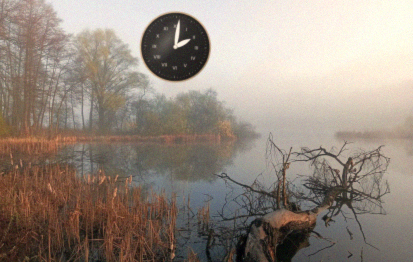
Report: 2:01
